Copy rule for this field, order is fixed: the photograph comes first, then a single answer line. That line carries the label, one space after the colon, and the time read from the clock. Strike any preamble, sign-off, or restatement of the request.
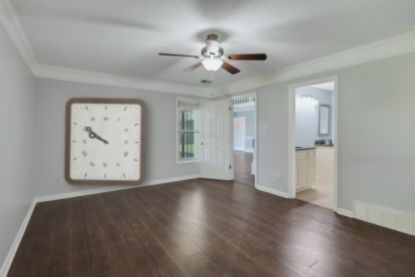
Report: 9:51
